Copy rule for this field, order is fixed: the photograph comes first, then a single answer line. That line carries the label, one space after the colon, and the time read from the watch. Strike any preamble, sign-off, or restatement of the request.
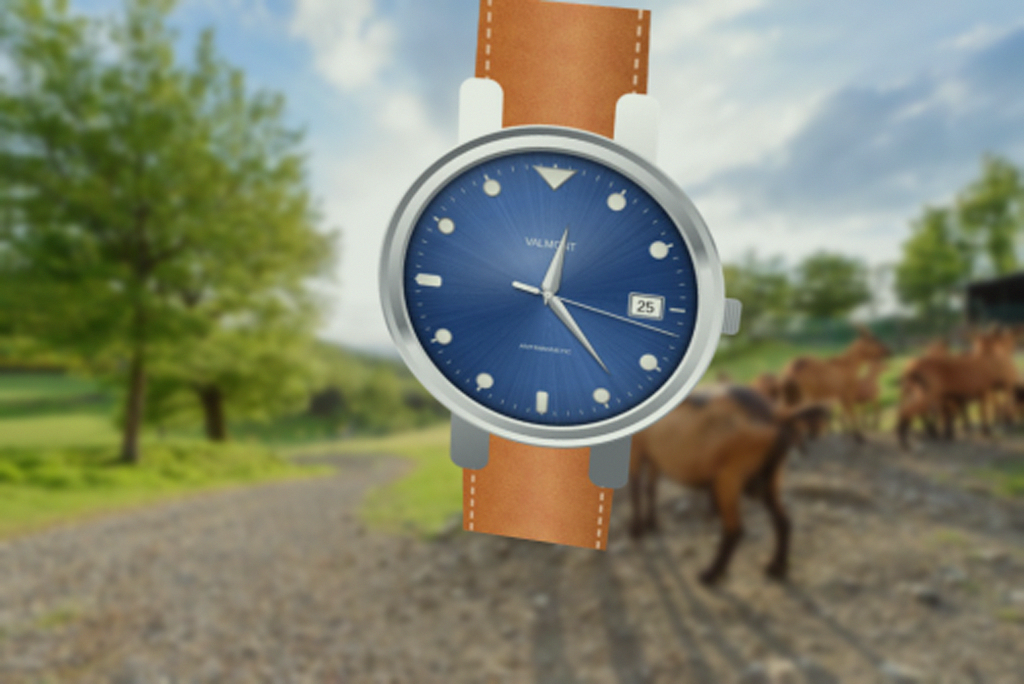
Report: 12:23:17
